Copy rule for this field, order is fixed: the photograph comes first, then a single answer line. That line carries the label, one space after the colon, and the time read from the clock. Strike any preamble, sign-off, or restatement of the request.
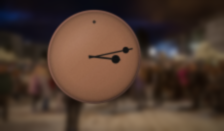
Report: 3:13
